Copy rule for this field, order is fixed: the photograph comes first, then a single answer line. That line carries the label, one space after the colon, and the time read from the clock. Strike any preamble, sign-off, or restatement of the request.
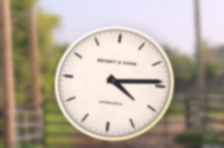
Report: 4:14
